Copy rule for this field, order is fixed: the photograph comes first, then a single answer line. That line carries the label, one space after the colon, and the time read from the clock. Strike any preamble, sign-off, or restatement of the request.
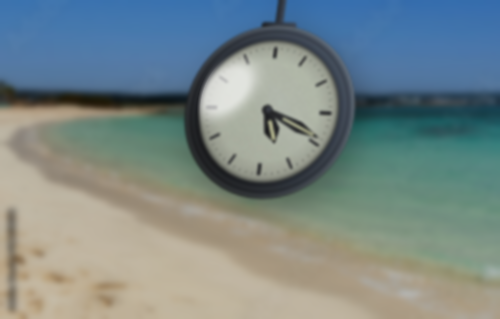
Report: 5:19
